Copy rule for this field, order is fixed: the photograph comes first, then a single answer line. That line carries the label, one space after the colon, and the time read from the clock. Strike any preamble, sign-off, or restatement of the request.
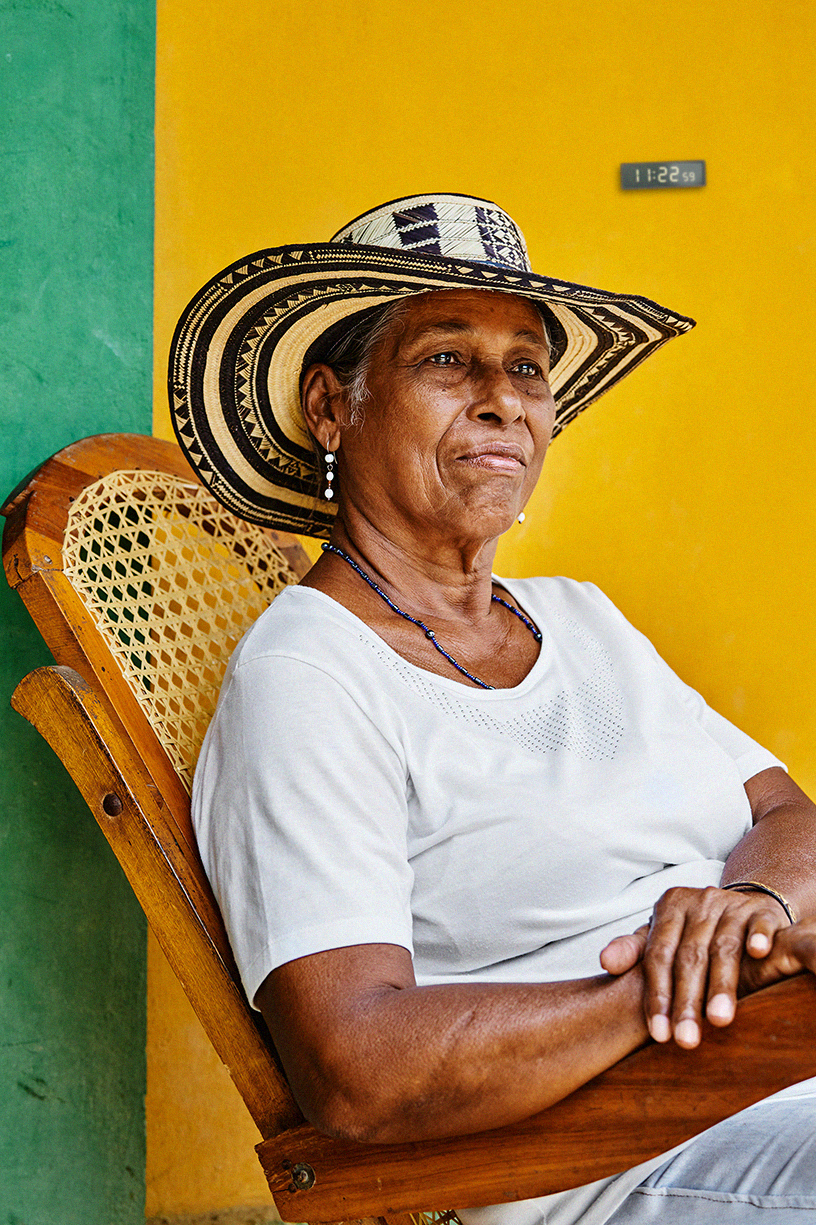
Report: 11:22
